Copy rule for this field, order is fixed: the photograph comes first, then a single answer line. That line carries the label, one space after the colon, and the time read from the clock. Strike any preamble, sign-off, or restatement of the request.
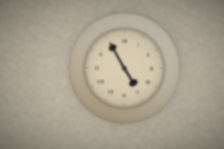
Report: 4:55
